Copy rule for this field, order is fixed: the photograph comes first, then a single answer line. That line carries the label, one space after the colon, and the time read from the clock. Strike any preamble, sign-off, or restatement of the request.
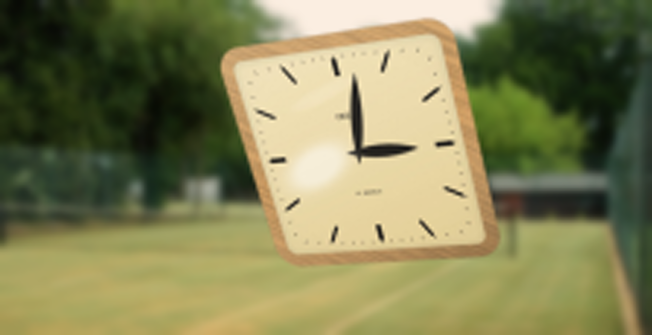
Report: 3:02
